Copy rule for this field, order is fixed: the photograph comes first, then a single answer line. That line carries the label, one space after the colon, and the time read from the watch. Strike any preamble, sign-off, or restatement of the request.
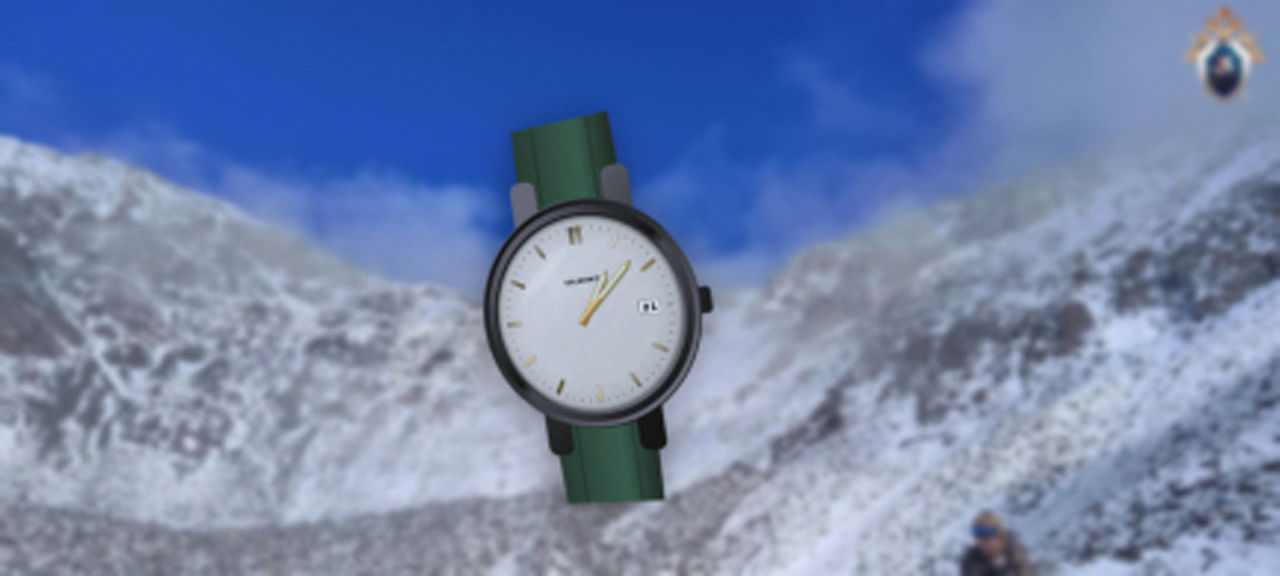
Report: 1:08
